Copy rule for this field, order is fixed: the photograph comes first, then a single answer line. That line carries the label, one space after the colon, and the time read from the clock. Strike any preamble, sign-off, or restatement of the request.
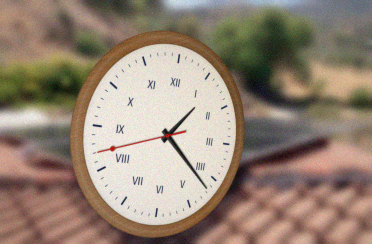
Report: 1:21:42
